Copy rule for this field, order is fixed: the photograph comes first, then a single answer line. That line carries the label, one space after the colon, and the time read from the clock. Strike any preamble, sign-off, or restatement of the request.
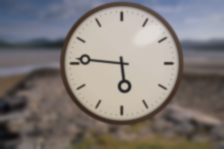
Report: 5:46
